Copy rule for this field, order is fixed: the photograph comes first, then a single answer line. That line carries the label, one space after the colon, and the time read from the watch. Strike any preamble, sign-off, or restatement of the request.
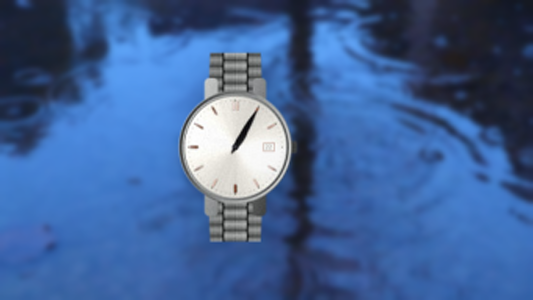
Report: 1:05
